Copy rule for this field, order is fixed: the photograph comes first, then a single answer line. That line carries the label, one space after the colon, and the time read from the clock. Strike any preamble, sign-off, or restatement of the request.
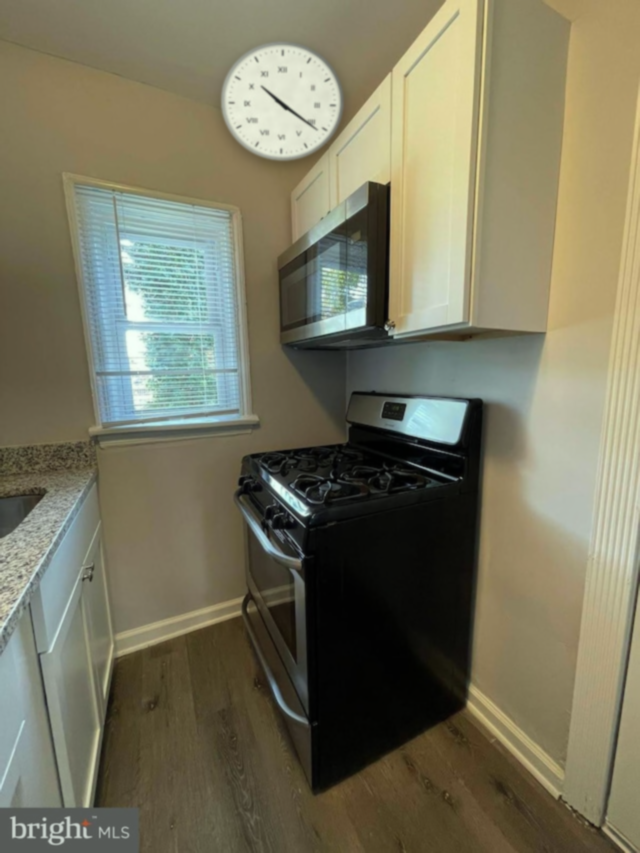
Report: 10:21
